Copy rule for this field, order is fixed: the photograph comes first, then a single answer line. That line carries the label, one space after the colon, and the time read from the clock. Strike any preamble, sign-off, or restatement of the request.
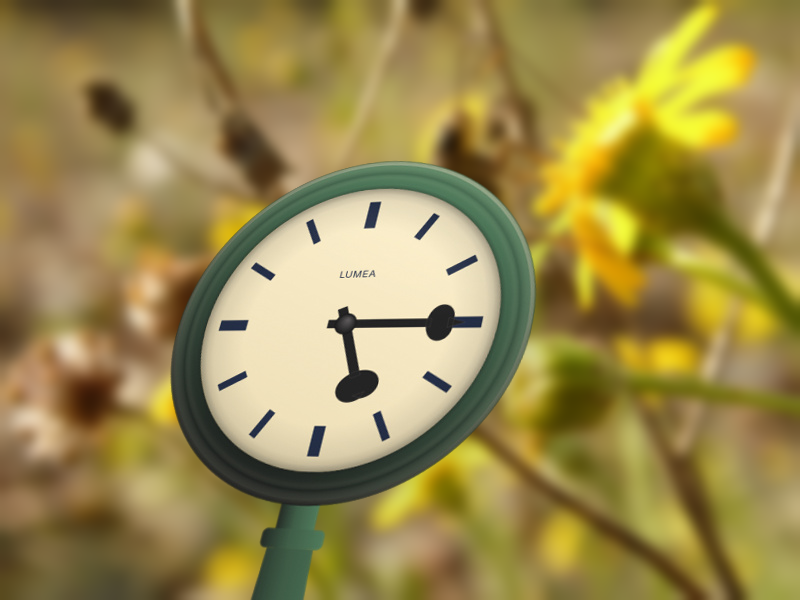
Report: 5:15
